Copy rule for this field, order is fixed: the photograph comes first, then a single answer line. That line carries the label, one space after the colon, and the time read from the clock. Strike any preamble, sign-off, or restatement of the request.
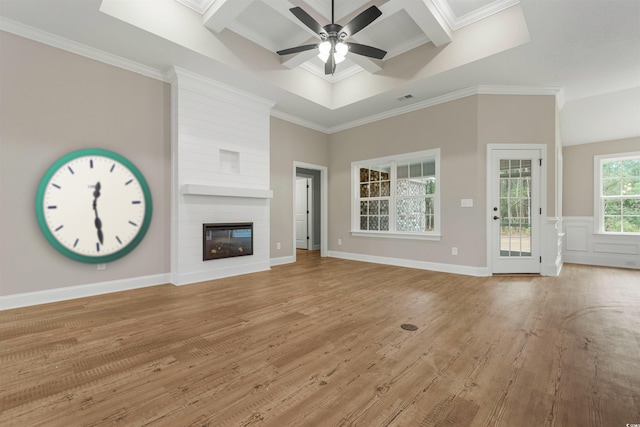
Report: 12:29
